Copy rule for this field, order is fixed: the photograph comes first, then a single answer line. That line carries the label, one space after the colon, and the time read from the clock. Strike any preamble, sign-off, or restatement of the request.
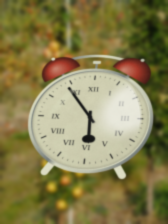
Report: 5:54
